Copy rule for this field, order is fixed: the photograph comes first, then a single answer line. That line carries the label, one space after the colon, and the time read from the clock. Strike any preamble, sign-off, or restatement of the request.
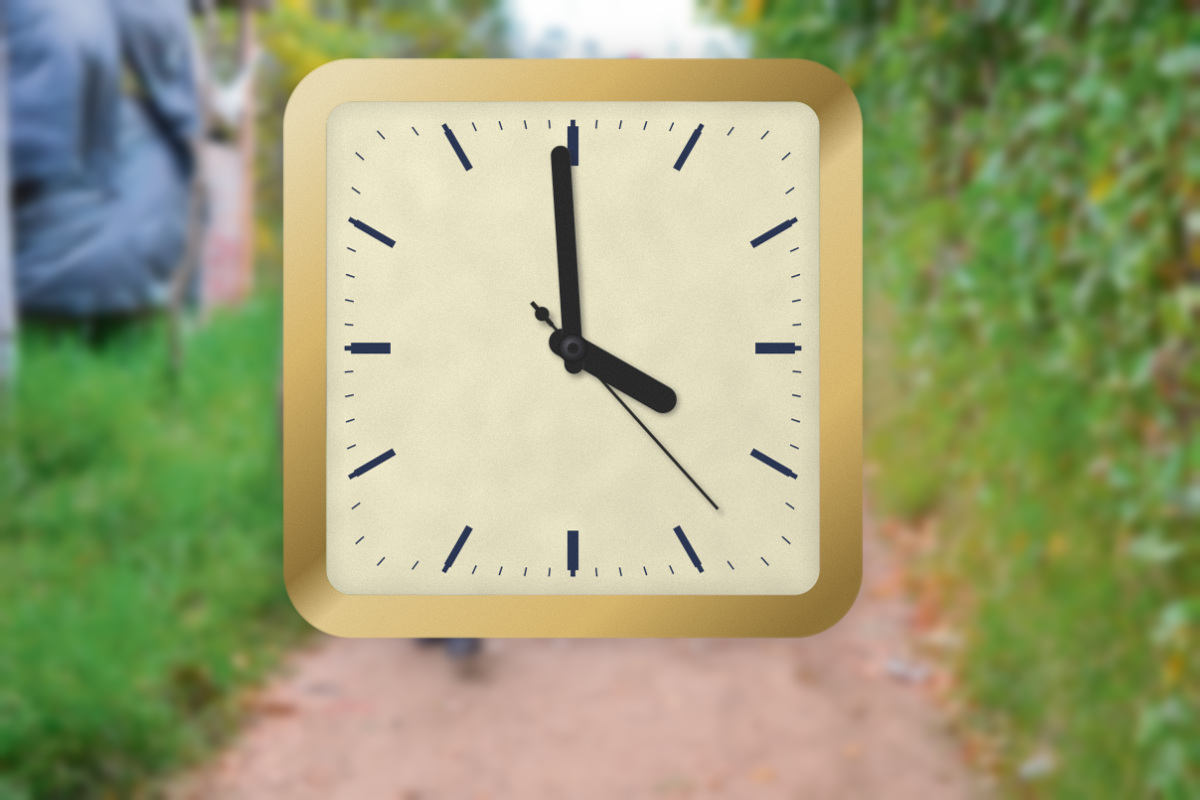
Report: 3:59:23
